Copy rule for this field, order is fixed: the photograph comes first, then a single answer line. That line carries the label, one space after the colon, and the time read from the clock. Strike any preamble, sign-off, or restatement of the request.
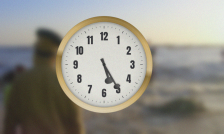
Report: 5:25
